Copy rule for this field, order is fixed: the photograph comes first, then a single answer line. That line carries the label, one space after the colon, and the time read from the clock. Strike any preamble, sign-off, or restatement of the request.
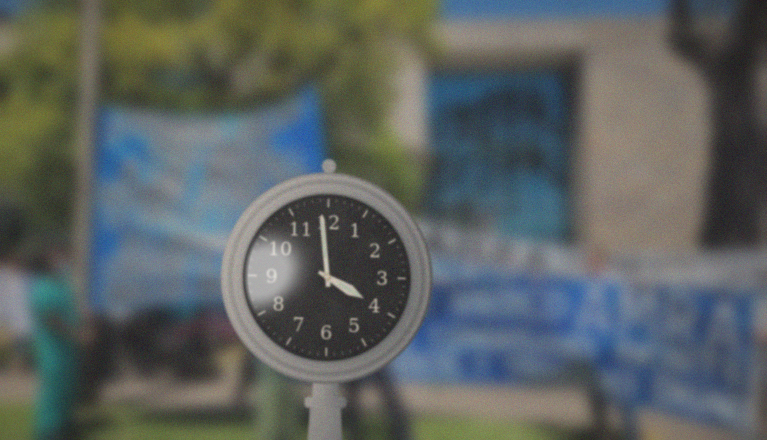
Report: 3:59
